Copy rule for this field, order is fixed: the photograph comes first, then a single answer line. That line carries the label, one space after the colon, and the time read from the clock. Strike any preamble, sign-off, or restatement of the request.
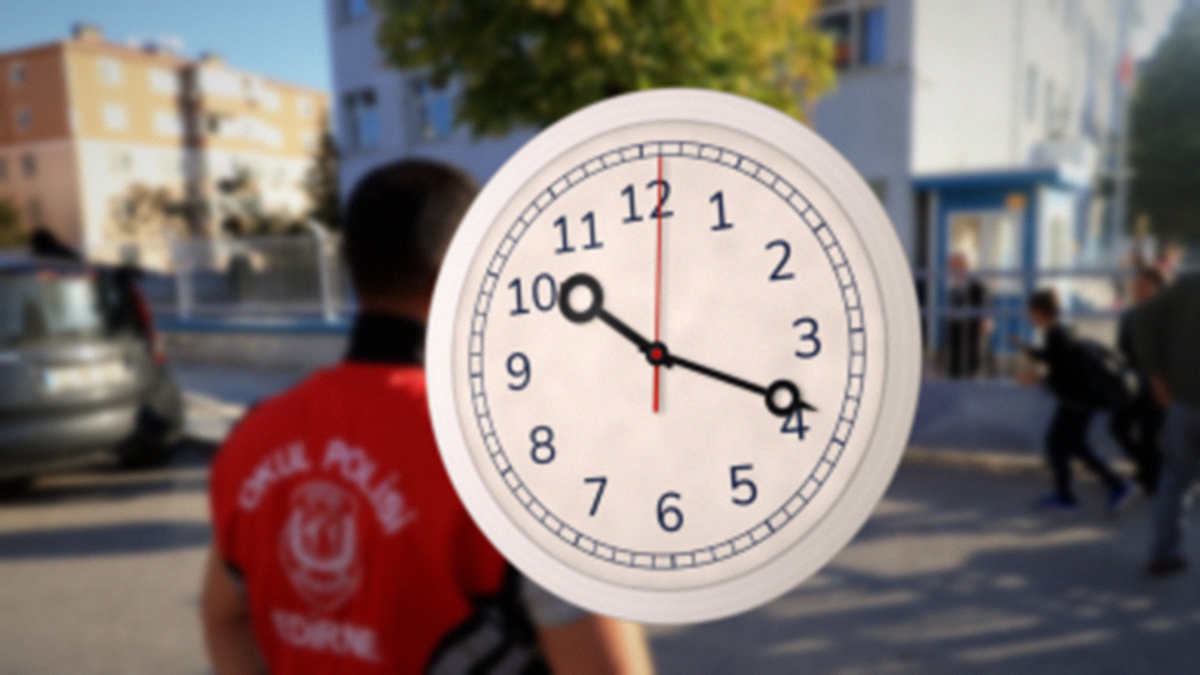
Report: 10:19:01
